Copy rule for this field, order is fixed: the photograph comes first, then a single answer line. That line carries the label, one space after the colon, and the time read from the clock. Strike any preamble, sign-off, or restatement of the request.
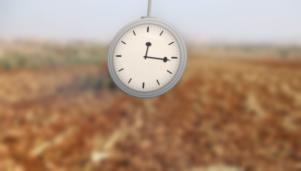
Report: 12:16
